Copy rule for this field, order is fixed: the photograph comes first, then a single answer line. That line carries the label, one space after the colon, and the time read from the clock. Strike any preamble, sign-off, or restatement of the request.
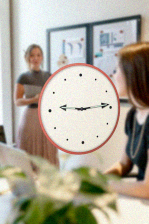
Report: 9:14
